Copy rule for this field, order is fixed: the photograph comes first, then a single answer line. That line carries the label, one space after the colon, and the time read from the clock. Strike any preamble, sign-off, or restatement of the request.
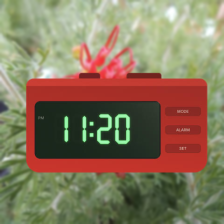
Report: 11:20
